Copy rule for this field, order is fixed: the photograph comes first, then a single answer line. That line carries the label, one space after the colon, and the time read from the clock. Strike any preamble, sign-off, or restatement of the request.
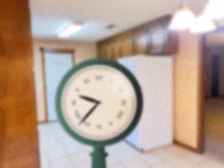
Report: 9:37
